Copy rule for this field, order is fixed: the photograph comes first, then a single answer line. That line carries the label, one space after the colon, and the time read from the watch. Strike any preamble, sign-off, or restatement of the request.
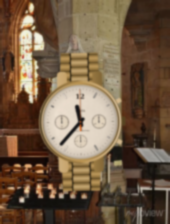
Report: 11:37
